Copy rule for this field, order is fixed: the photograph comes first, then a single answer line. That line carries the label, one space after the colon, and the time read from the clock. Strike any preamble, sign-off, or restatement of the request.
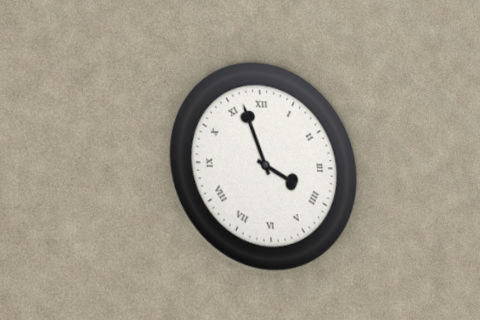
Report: 3:57
